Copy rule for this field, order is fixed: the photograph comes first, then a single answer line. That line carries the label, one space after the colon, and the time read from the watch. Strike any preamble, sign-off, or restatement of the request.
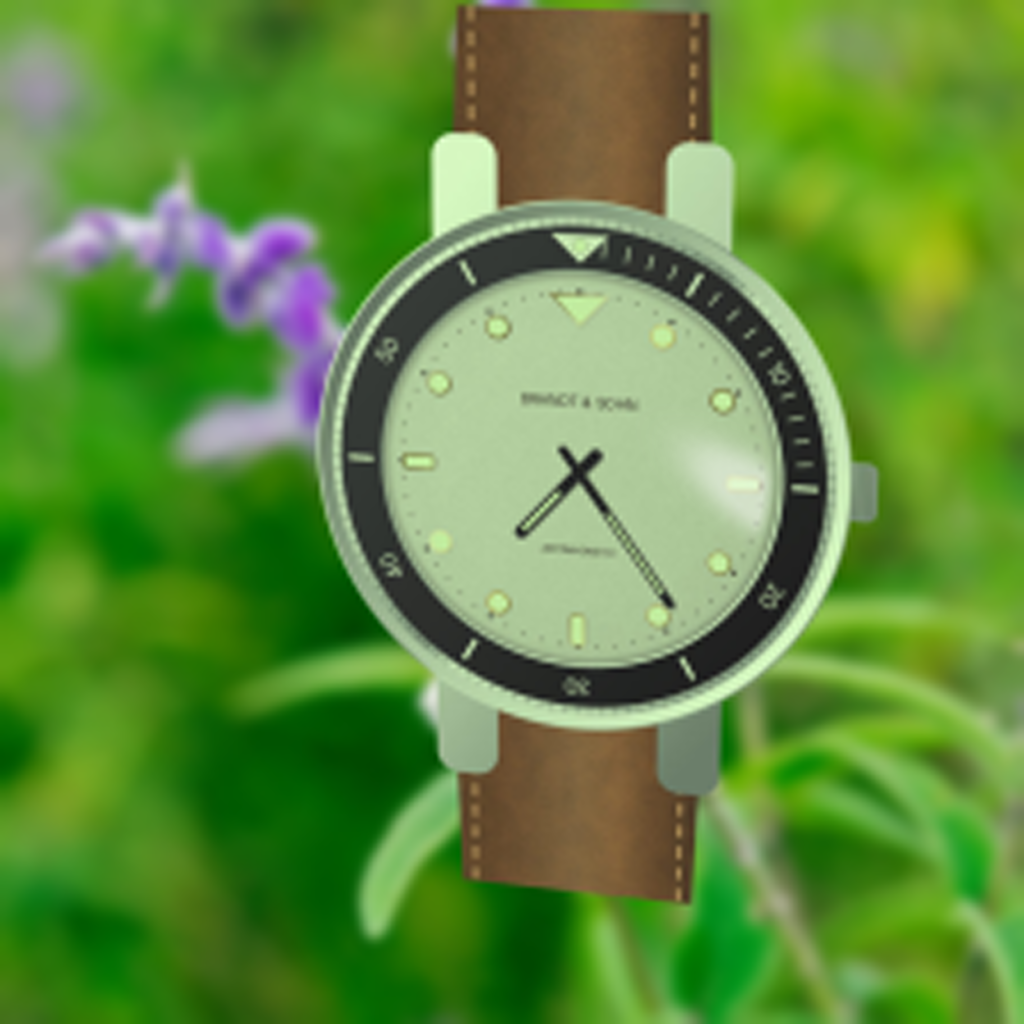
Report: 7:24
